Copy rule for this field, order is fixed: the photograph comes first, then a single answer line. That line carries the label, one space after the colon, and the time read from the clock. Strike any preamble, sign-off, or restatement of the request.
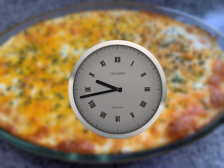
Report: 9:43
